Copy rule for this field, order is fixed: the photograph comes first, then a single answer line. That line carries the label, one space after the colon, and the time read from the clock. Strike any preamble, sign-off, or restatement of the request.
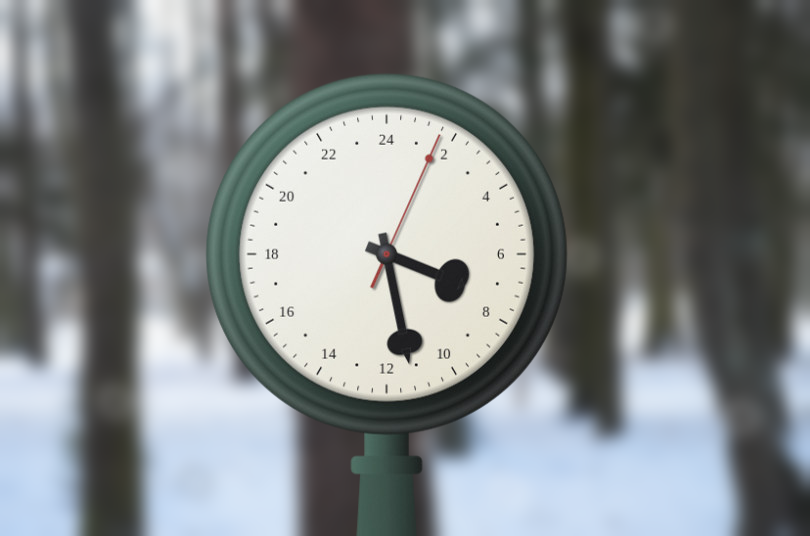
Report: 7:28:04
